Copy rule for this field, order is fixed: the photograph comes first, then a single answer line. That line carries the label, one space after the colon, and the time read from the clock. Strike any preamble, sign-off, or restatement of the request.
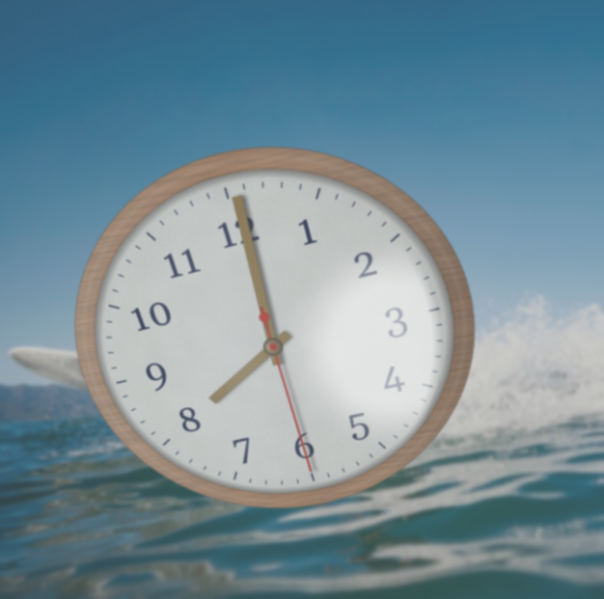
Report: 8:00:30
